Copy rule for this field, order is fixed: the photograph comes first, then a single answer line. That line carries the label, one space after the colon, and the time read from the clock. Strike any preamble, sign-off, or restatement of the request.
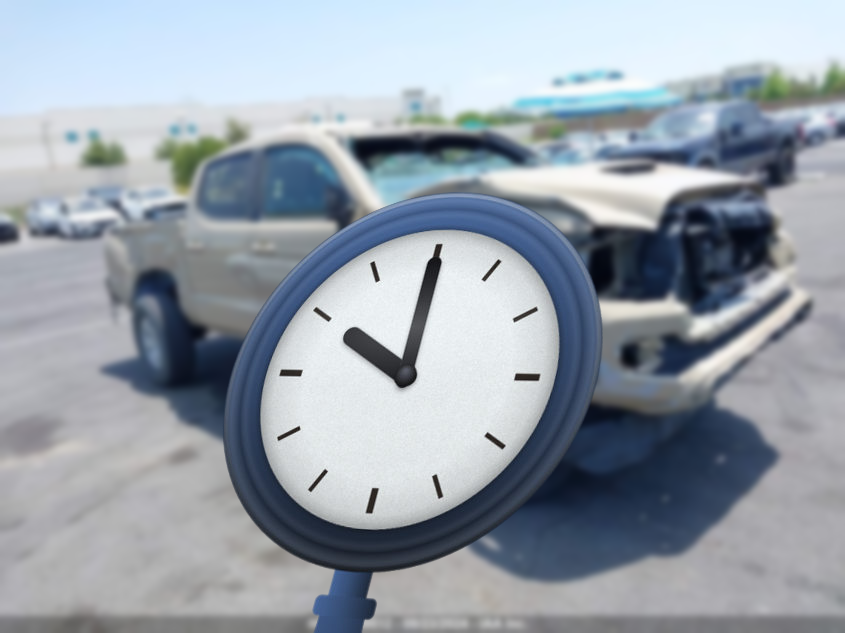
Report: 10:00
